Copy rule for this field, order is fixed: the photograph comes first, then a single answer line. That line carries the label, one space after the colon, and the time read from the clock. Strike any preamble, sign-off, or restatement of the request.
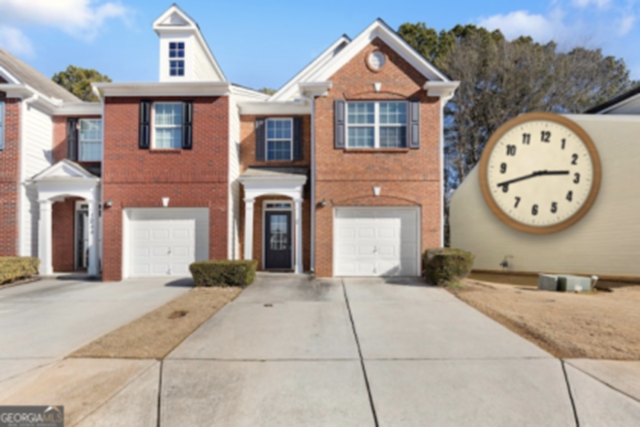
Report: 2:41
